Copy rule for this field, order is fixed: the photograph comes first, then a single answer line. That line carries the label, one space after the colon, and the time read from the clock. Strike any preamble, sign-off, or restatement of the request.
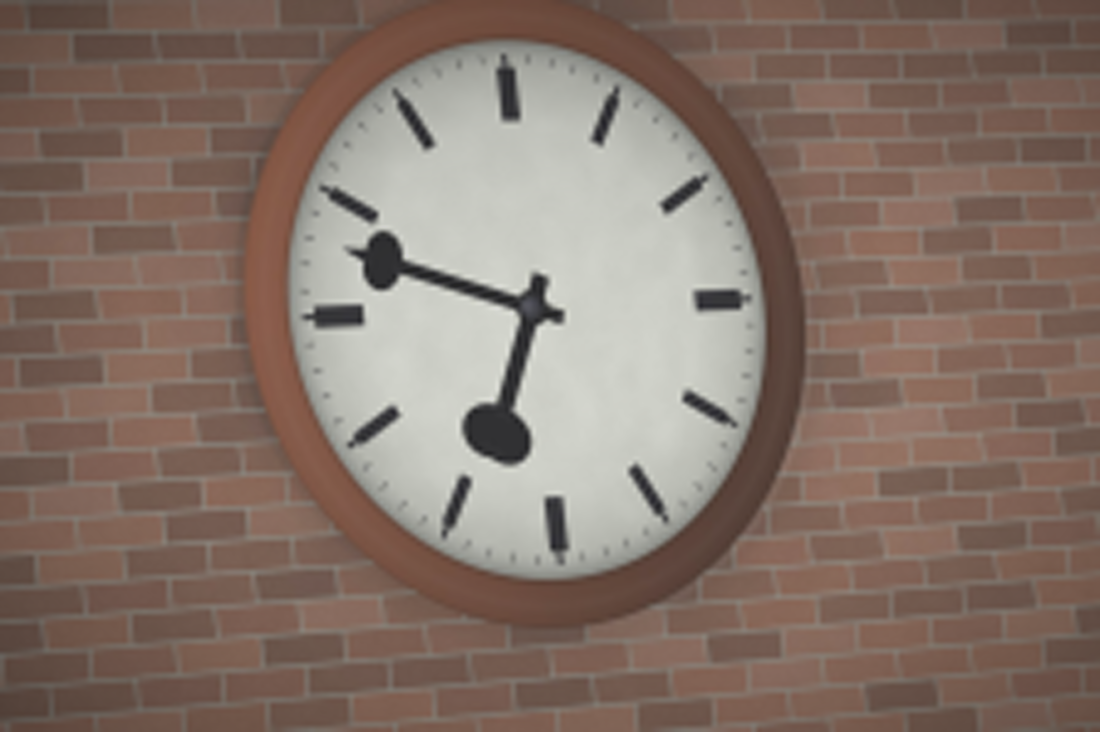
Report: 6:48
